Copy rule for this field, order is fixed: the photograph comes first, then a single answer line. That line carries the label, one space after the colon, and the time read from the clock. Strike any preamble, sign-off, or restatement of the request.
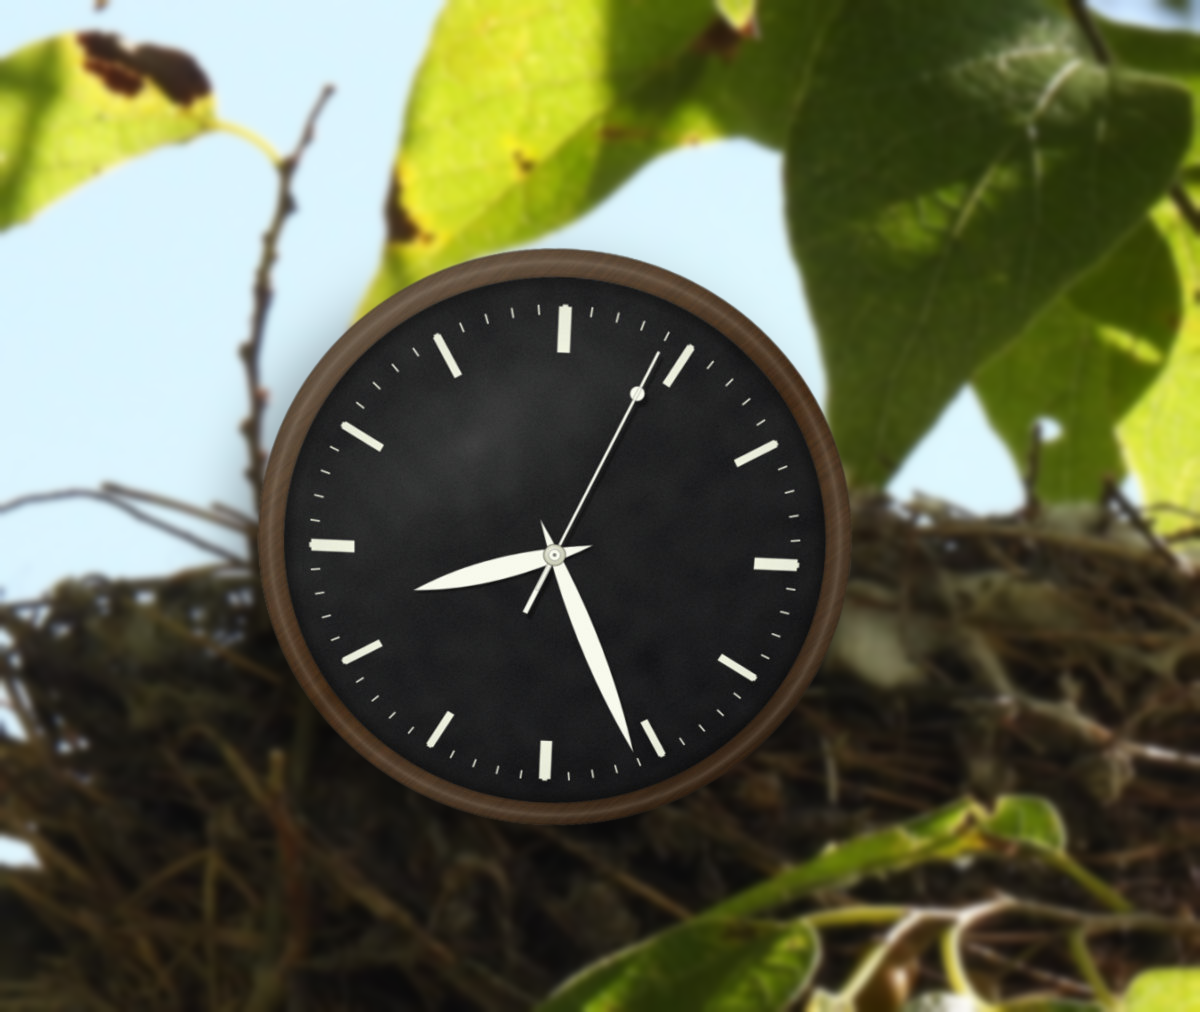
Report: 8:26:04
